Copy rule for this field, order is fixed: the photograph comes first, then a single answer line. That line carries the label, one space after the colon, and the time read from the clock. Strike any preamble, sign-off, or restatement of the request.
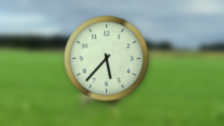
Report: 5:37
